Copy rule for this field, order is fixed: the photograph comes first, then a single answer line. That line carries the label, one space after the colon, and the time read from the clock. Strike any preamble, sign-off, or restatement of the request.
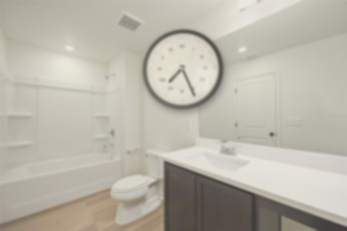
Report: 7:26
